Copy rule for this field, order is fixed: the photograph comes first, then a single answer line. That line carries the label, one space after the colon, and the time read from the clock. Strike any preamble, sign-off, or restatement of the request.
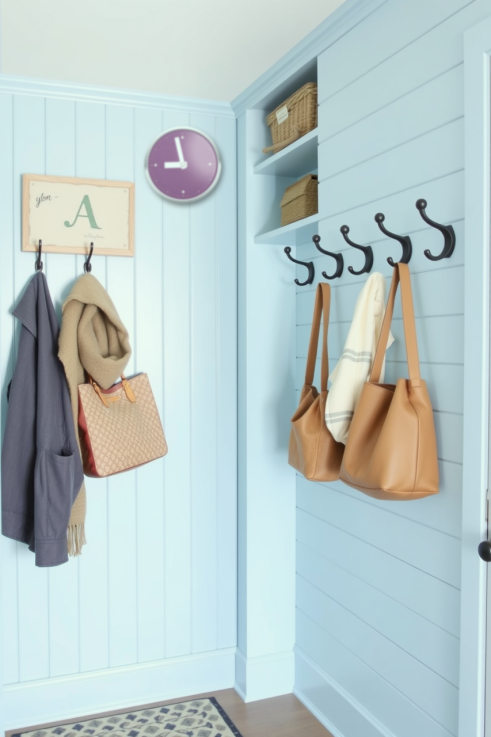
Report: 8:58
